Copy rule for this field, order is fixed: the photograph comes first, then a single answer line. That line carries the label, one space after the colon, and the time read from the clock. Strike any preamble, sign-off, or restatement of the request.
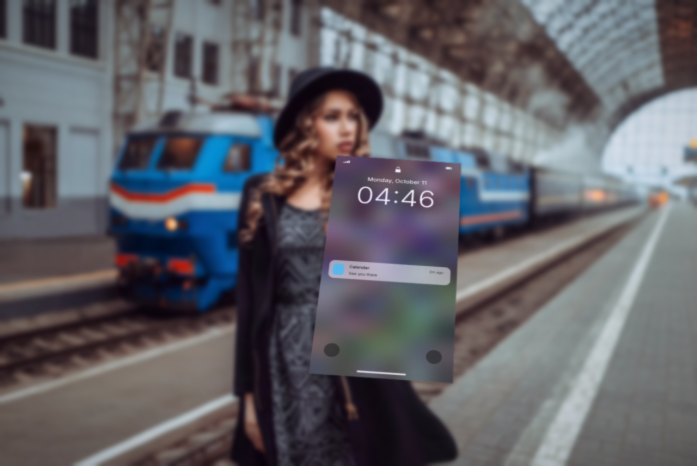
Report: 4:46
